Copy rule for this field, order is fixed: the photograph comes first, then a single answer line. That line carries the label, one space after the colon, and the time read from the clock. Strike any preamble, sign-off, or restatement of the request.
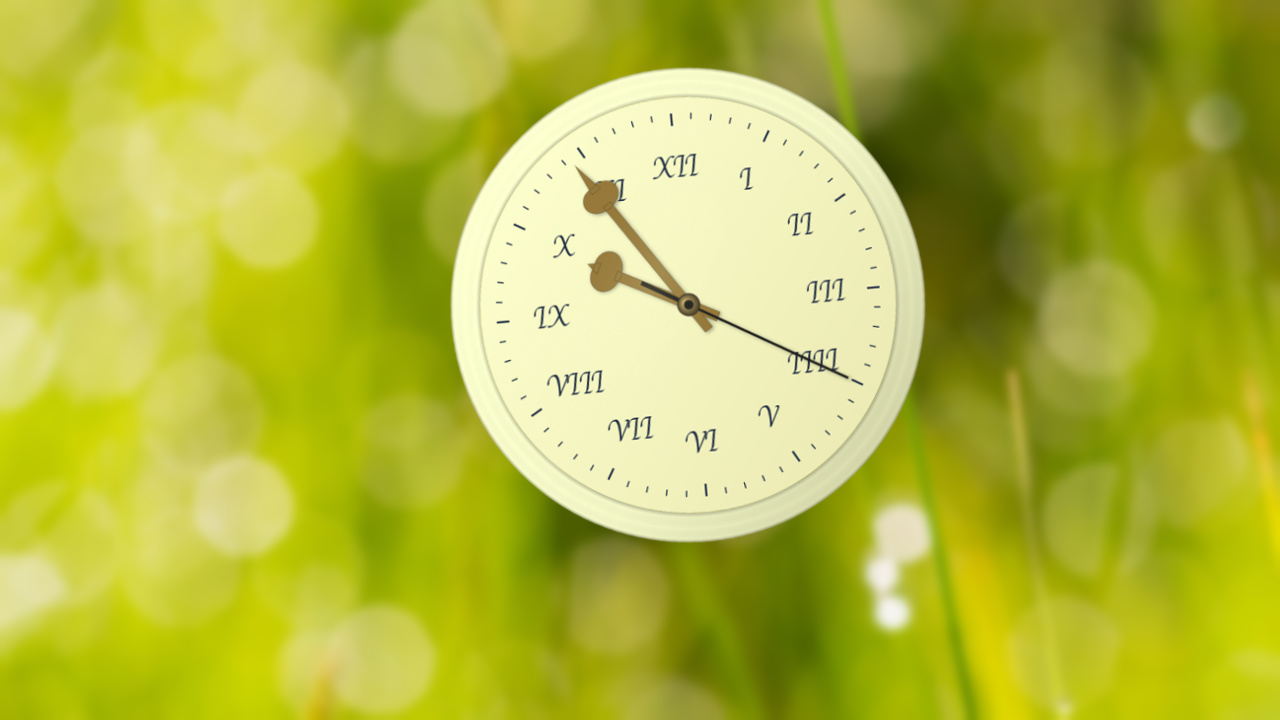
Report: 9:54:20
